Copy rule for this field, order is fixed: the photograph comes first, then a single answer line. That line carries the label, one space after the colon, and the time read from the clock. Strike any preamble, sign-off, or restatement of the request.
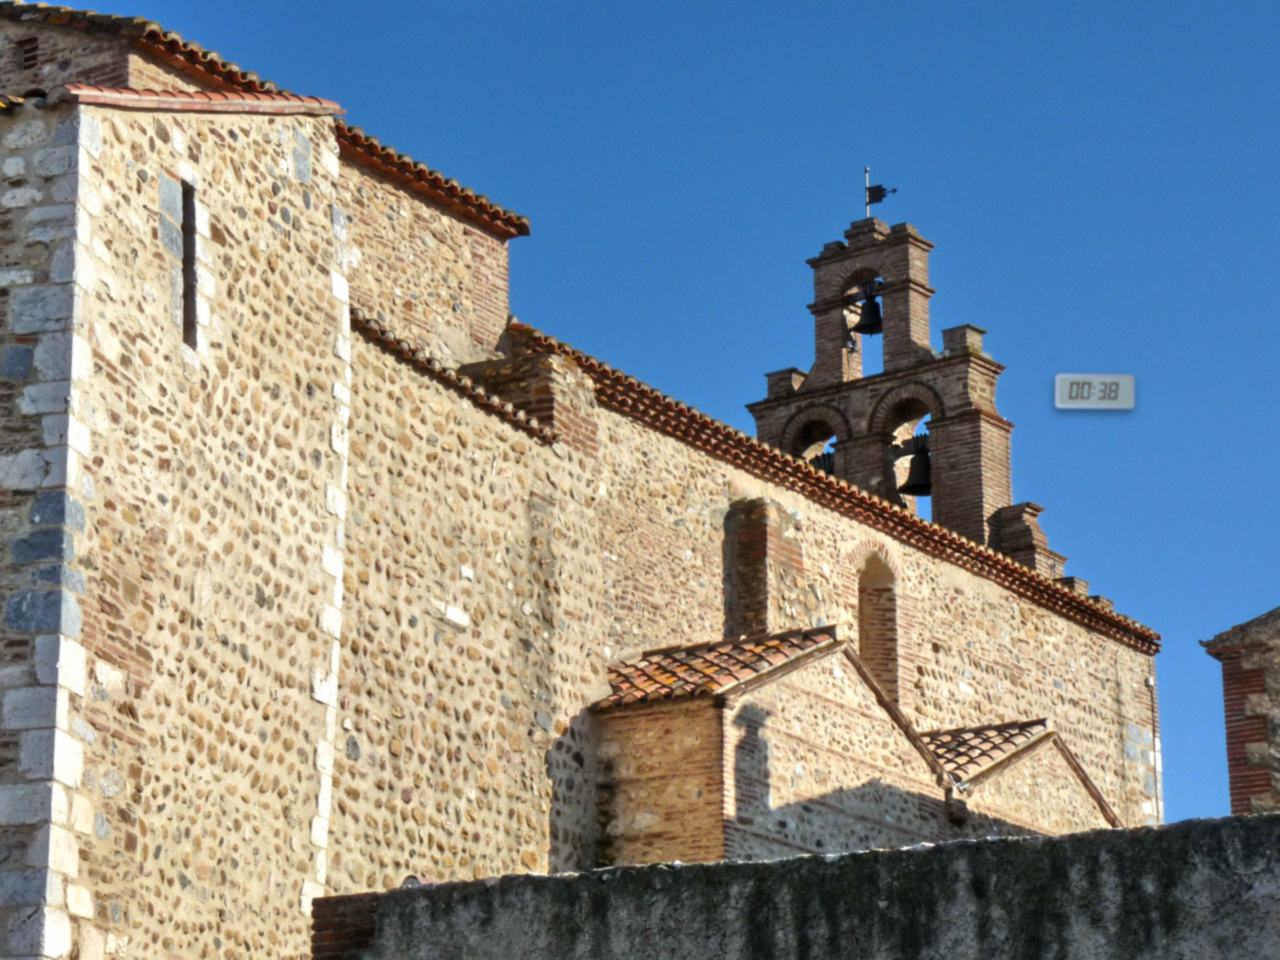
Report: 0:38
